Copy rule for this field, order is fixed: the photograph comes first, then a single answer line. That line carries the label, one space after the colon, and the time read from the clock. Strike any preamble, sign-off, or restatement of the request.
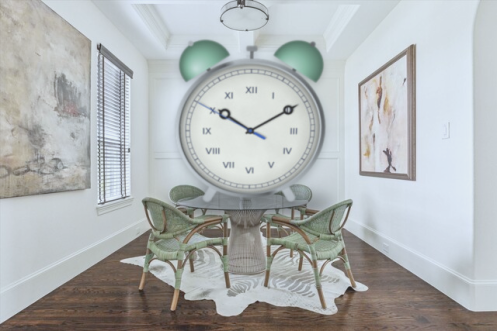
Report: 10:09:50
